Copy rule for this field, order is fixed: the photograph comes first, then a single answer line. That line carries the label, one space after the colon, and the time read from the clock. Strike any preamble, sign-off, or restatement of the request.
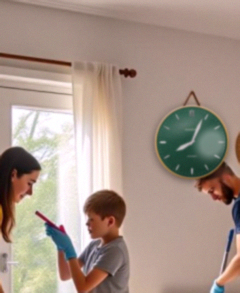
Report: 8:04
